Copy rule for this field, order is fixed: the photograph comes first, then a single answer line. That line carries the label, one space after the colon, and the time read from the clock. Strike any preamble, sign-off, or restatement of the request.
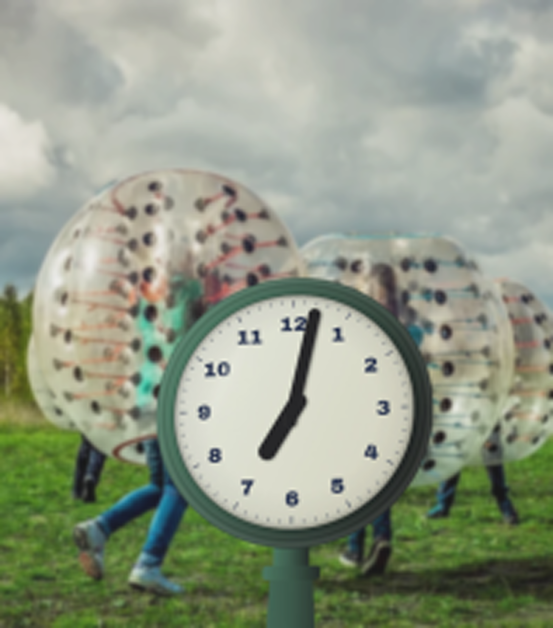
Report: 7:02
